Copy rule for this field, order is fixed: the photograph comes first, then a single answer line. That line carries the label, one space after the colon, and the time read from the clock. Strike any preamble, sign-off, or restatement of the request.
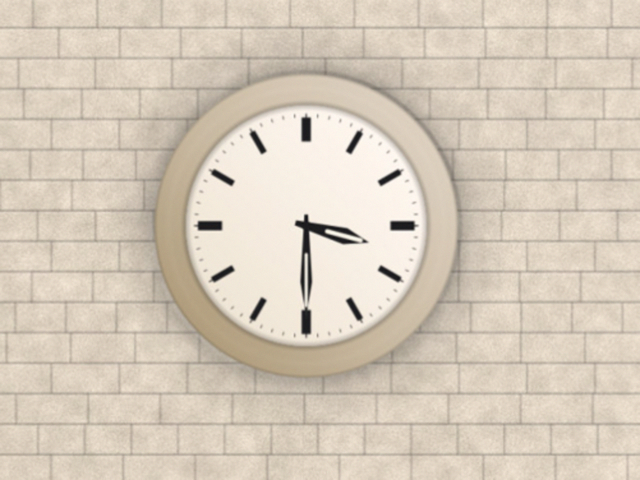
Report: 3:30
